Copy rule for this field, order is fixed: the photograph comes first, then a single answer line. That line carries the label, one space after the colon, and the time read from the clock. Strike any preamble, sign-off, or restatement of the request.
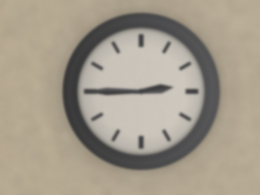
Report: 2:45
